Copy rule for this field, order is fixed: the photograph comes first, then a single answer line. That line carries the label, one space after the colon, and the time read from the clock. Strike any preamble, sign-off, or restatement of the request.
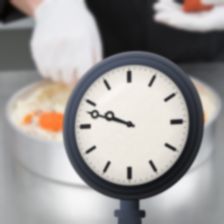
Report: 9:48
